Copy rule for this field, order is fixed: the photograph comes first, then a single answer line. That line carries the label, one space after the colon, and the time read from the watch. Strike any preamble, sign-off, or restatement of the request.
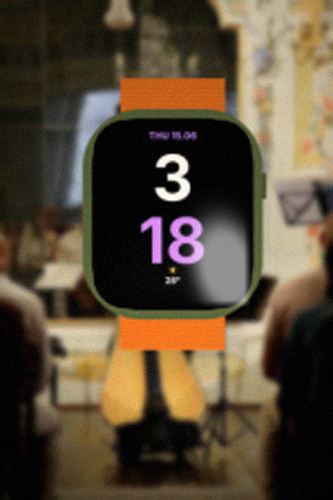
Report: 3:18
